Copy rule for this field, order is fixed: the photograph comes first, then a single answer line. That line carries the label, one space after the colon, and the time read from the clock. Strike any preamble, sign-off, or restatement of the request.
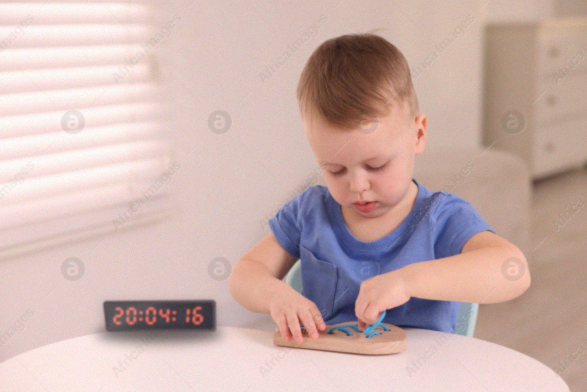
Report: 20:04:16
